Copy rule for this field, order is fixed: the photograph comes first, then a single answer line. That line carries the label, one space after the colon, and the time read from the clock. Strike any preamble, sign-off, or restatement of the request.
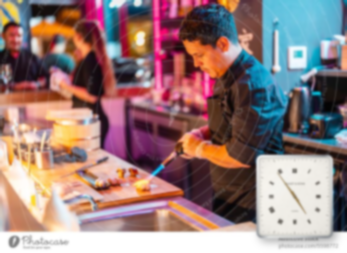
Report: 4:54
